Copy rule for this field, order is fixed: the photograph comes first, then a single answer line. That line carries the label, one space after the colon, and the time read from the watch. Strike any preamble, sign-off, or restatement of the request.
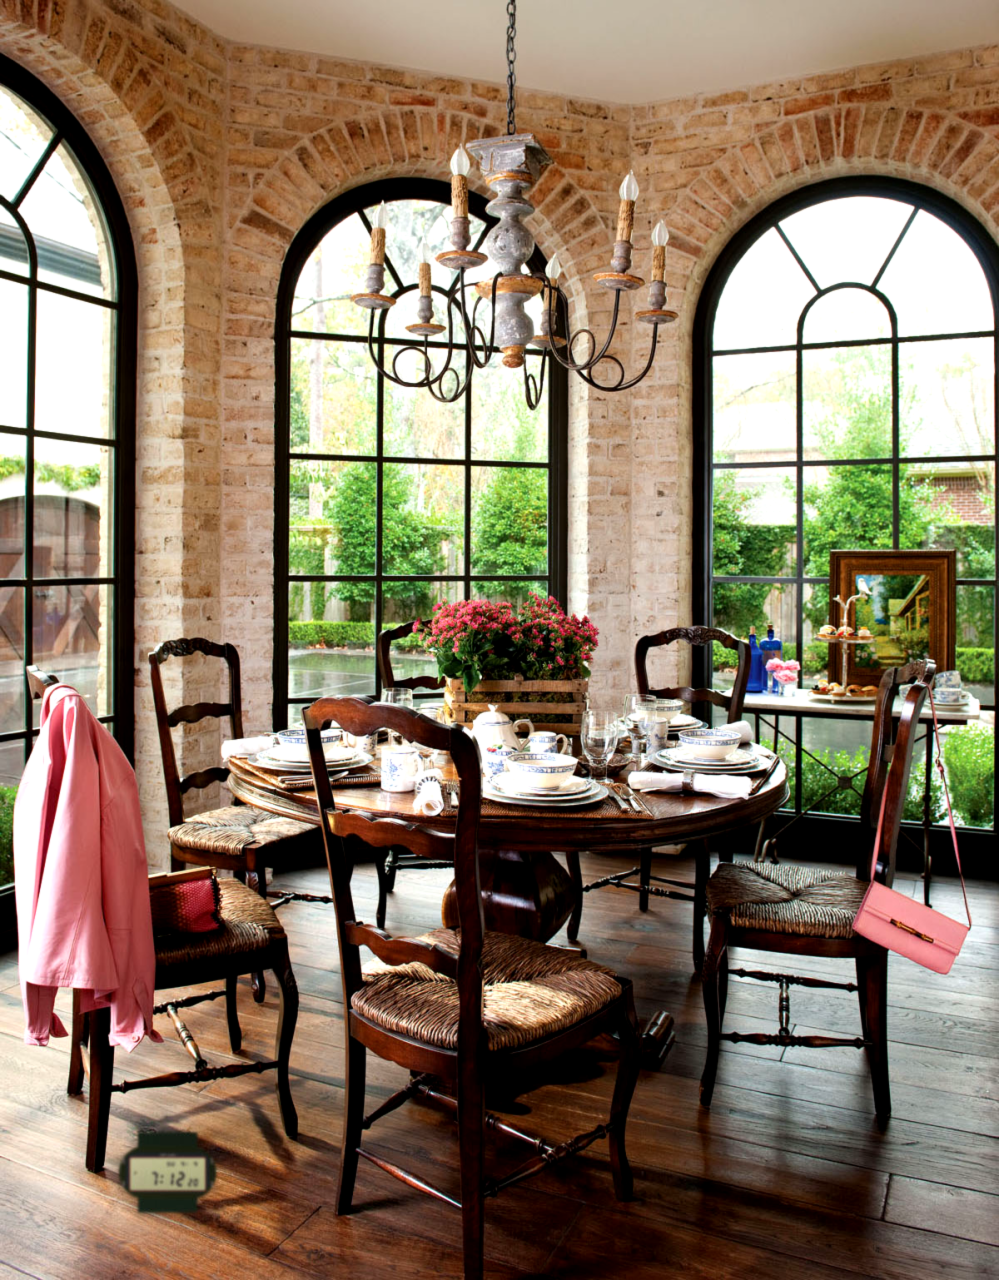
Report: 7:12
